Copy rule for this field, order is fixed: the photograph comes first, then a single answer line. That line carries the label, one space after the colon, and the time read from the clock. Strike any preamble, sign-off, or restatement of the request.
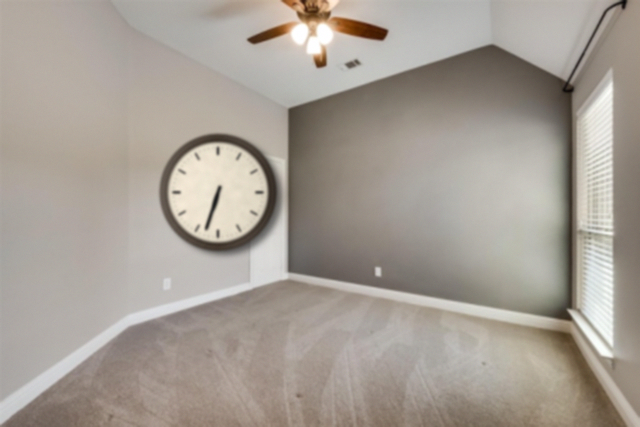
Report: 6:33
